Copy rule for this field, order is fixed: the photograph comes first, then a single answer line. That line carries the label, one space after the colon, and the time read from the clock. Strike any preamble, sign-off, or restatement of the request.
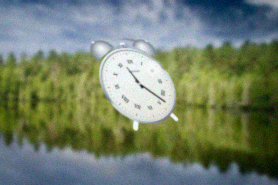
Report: 11:23
